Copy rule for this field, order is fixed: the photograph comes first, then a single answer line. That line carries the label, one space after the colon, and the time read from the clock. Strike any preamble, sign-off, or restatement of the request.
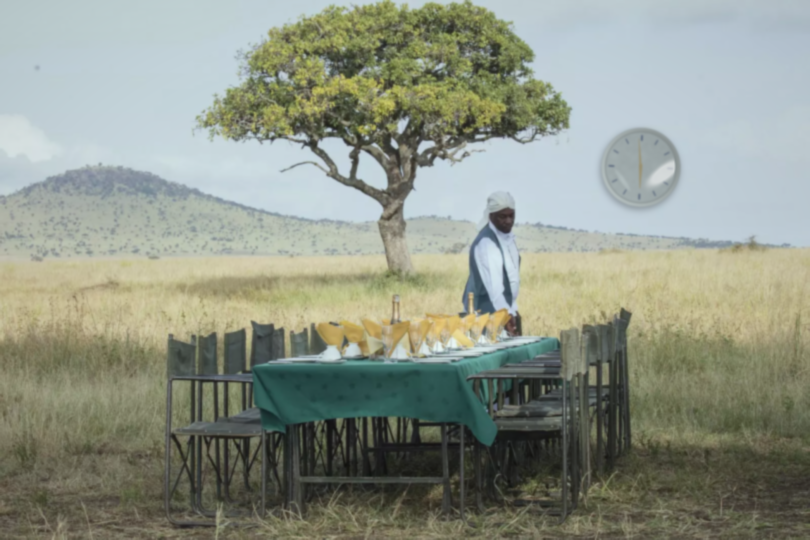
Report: 5:59
